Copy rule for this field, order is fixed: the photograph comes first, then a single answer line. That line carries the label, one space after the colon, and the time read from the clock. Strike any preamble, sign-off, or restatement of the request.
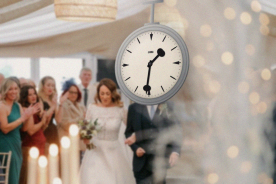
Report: 1:31
